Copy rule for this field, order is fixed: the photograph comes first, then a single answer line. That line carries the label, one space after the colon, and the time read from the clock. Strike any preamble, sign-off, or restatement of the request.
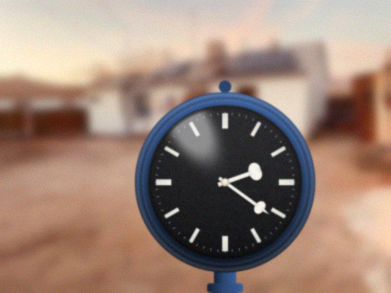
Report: 2:21
